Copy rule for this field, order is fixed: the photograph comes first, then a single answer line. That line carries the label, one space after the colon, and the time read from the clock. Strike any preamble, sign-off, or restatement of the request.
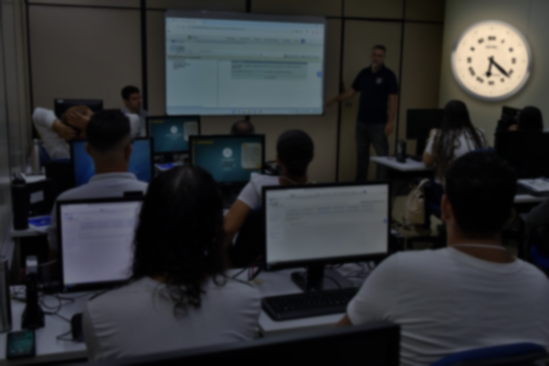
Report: 6:22
